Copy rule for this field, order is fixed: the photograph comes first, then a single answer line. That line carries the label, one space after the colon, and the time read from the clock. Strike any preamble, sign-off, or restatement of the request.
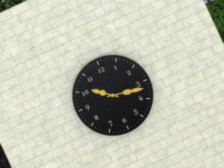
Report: 10:17
